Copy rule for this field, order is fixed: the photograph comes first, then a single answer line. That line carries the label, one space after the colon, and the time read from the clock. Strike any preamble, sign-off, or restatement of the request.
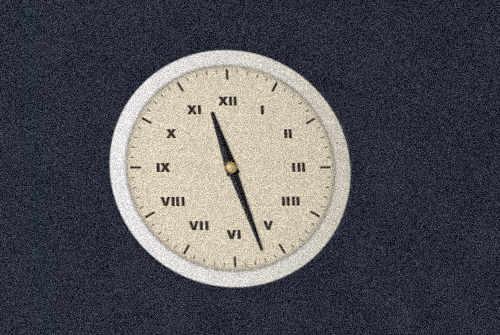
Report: 11:27
